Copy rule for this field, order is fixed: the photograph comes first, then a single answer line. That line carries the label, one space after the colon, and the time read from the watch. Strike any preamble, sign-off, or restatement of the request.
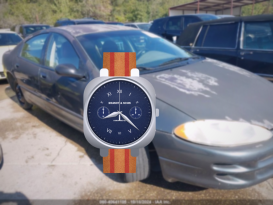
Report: 8:22
